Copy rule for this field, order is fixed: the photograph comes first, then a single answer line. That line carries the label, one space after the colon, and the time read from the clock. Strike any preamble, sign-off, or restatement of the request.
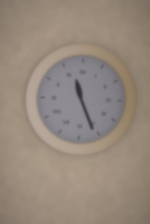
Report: 11:26
